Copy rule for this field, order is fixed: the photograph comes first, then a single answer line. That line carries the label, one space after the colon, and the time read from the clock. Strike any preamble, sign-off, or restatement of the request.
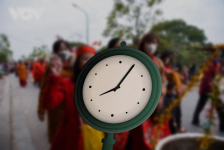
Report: 8:05
